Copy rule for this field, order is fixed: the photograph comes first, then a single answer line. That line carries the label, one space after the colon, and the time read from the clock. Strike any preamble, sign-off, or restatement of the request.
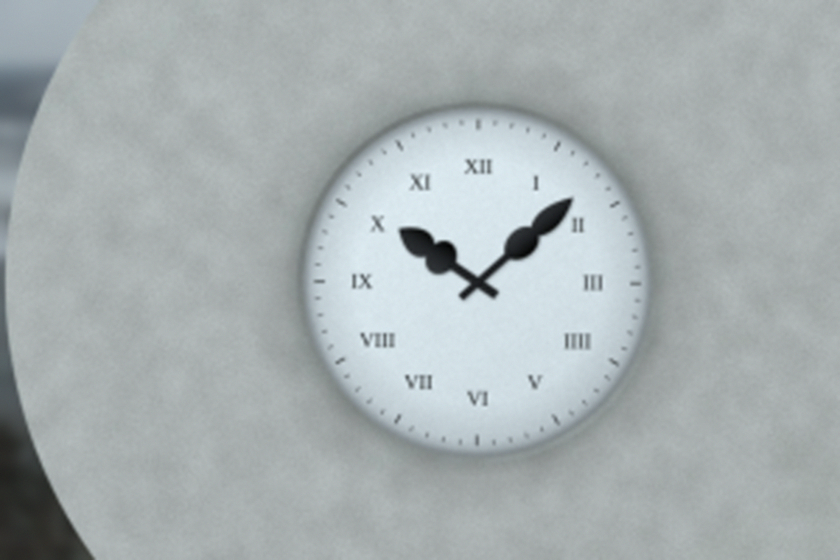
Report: 10:08
